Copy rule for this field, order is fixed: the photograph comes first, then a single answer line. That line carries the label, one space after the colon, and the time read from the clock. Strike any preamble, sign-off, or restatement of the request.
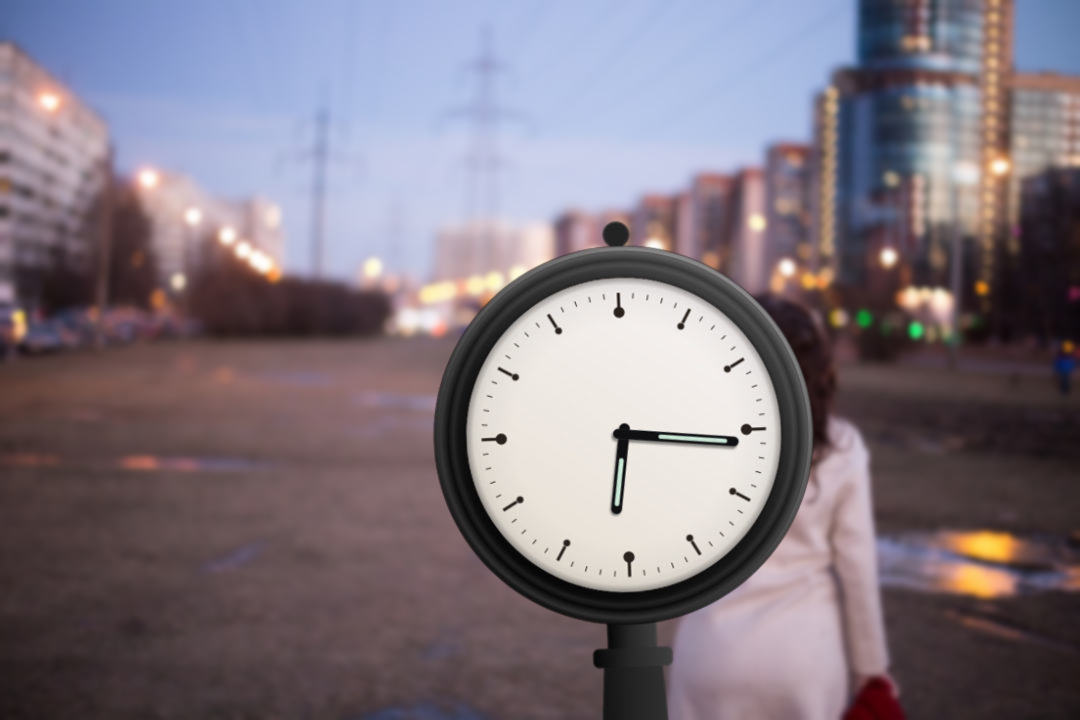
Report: 6:16
